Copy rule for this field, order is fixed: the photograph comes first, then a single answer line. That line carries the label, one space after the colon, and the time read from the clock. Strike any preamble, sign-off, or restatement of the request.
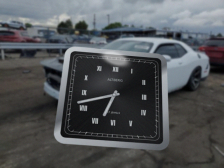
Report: 6:42
